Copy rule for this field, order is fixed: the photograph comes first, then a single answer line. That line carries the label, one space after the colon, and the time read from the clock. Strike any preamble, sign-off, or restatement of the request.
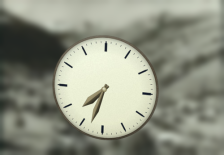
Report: 7:33
